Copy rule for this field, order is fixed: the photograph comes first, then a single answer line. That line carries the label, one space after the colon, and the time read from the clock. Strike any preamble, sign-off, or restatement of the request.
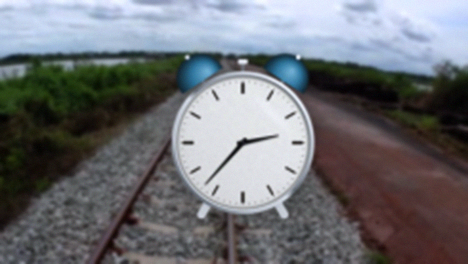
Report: 2:37
